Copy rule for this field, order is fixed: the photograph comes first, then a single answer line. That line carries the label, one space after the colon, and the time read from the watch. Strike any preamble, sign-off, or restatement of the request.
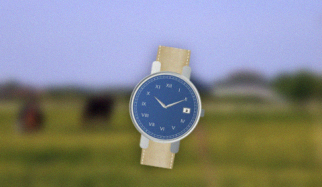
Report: 10:10
